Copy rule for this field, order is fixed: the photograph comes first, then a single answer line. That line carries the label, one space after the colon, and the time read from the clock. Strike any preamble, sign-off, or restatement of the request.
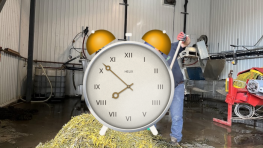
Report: 7:52
